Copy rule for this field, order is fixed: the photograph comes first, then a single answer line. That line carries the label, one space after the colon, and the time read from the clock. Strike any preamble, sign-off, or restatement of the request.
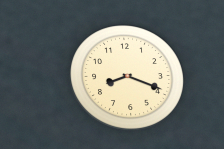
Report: 8:19
